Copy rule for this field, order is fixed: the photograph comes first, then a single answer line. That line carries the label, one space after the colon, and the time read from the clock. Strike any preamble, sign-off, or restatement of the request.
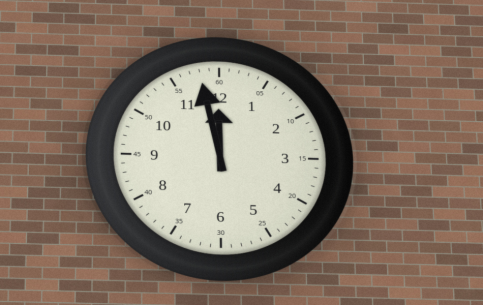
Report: 11:58
